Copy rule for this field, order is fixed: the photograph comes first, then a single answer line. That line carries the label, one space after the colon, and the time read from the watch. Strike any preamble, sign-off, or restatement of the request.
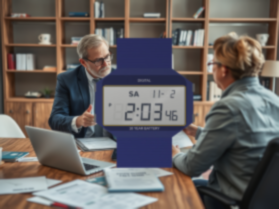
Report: 2:03:46
